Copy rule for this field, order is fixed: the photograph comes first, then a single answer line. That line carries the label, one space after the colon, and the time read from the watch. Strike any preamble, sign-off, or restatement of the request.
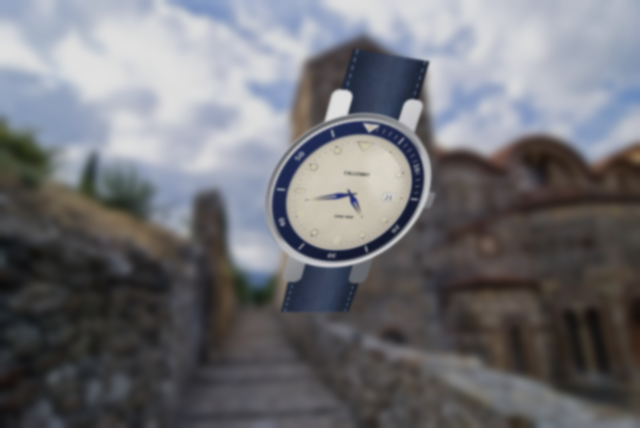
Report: 4:43
